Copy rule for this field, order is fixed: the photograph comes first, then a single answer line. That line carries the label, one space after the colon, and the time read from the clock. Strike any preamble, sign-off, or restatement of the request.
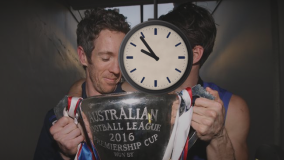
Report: 9:54
